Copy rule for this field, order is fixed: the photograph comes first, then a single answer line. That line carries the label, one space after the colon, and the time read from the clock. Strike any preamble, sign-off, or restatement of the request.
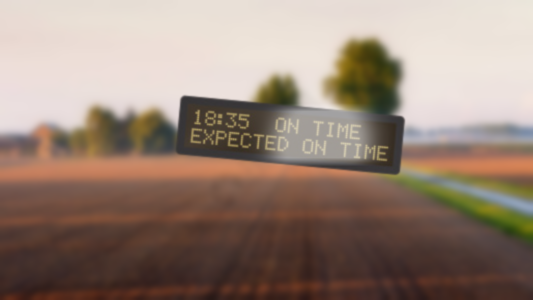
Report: 18:35
